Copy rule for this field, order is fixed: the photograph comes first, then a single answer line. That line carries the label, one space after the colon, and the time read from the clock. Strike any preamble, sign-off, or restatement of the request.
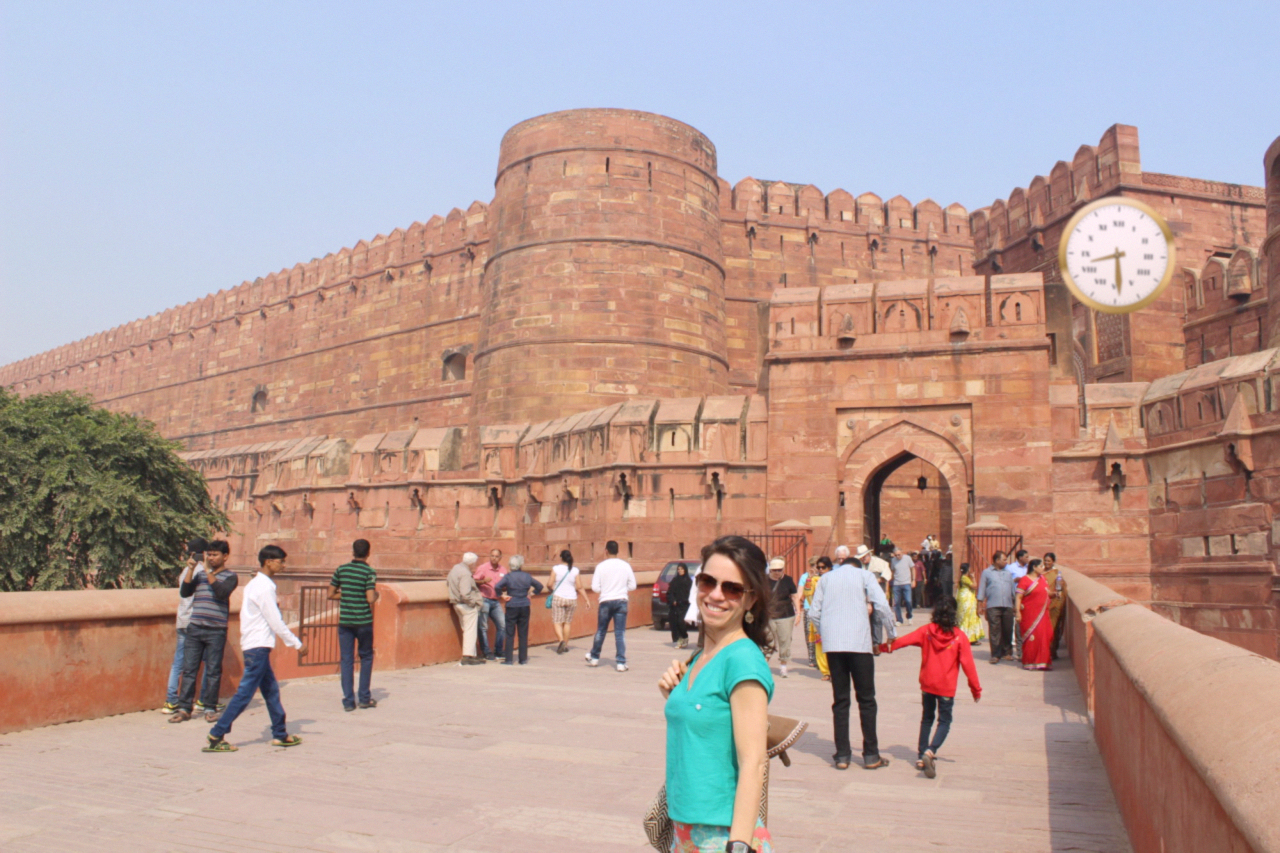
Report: 8:29
